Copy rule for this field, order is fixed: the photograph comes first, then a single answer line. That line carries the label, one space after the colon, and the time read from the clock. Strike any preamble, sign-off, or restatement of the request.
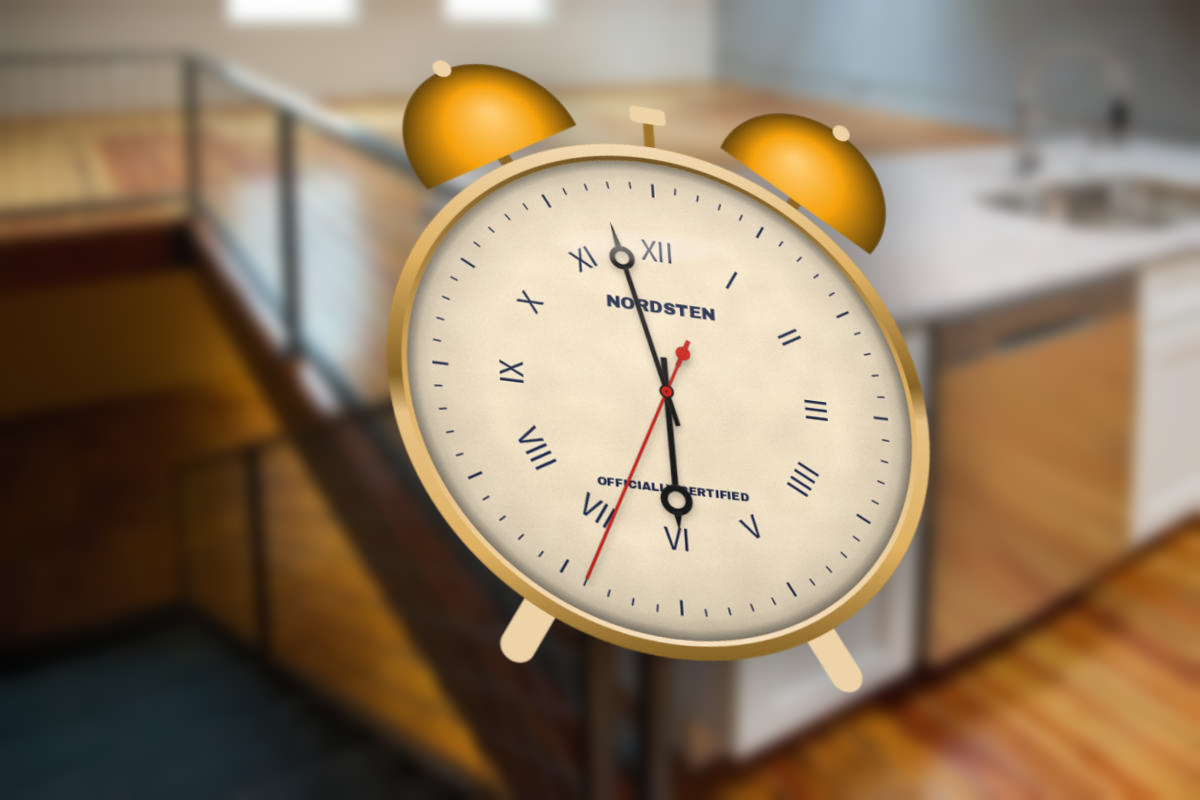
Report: 5:57:34
